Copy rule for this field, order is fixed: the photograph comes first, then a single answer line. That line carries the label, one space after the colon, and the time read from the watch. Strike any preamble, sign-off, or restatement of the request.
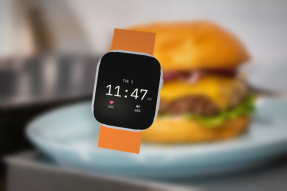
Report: 11:47
